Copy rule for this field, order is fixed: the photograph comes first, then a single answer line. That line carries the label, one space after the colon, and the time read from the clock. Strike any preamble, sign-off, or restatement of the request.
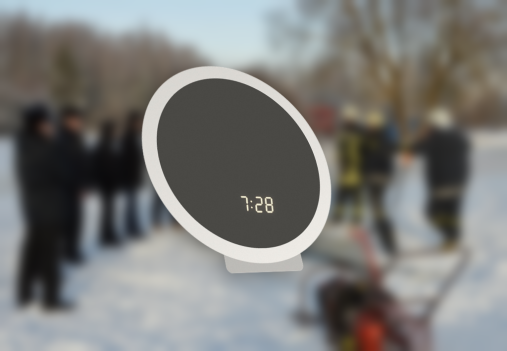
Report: 7:28
